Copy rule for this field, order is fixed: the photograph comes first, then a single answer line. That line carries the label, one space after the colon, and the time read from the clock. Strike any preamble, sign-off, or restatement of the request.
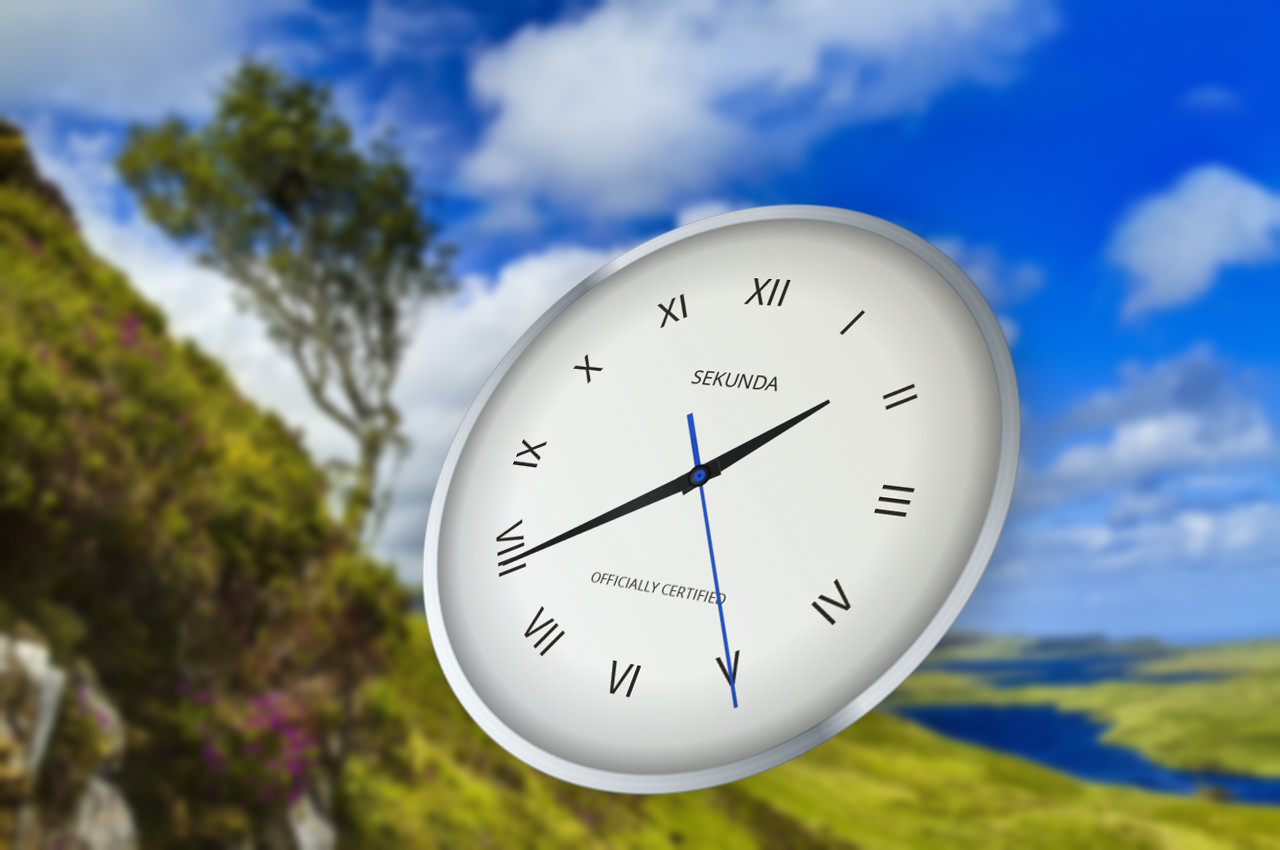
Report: 1:39:25
